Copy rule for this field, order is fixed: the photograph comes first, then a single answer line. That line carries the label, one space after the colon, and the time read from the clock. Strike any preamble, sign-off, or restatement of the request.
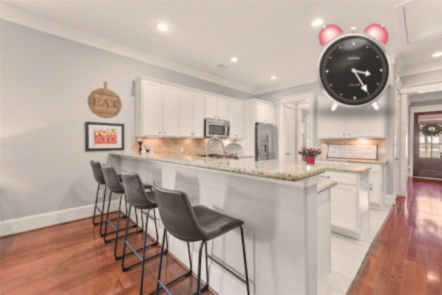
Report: 3:25
